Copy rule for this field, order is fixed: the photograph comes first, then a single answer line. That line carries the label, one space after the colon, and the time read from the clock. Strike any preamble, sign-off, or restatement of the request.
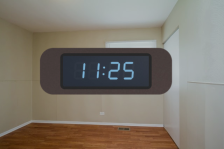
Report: 11:25
